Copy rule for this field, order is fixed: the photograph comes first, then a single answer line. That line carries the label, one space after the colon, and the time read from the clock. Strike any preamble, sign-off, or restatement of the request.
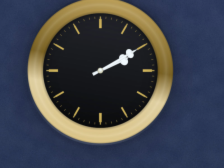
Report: 2:10
